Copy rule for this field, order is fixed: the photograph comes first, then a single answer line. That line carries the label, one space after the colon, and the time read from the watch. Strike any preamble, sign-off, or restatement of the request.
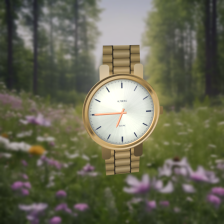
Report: 6:45
